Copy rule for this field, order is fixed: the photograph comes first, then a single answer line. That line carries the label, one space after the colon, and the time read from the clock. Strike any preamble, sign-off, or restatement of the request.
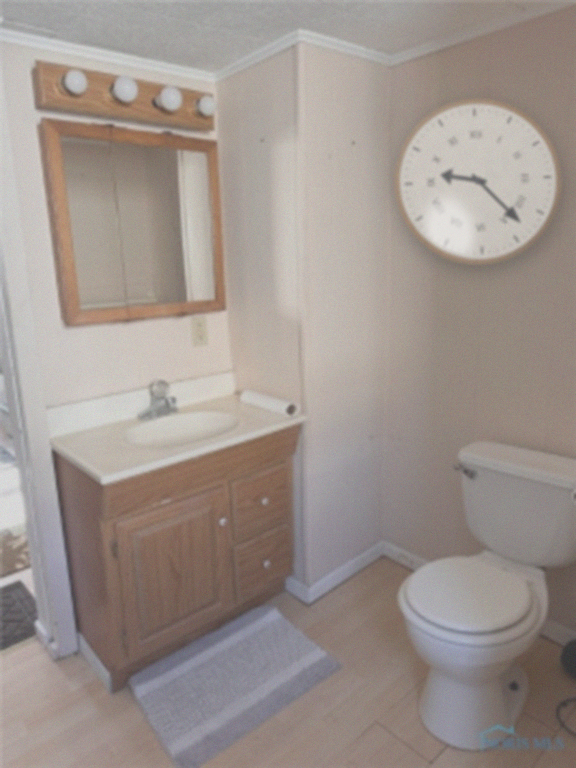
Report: 9:23
